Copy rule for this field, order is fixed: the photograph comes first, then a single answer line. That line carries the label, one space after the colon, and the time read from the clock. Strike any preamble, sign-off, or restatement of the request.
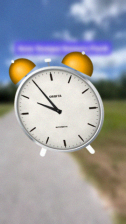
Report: 9:55
